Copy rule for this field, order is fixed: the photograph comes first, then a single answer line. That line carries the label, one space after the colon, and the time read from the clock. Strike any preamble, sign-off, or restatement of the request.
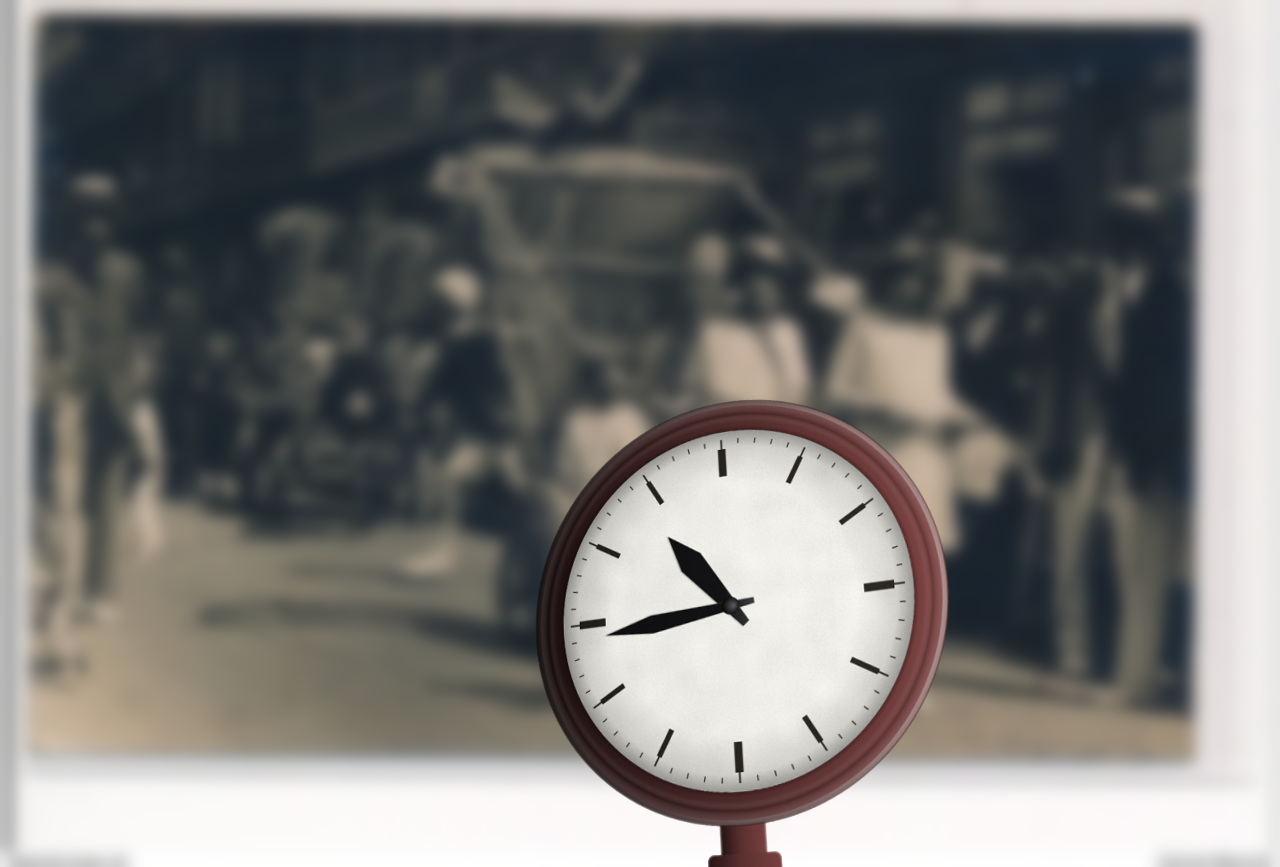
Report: 10:44
